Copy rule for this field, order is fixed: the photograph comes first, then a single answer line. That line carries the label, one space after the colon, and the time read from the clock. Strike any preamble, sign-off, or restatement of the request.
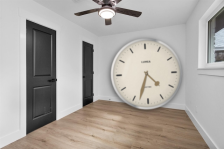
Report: 4:33
